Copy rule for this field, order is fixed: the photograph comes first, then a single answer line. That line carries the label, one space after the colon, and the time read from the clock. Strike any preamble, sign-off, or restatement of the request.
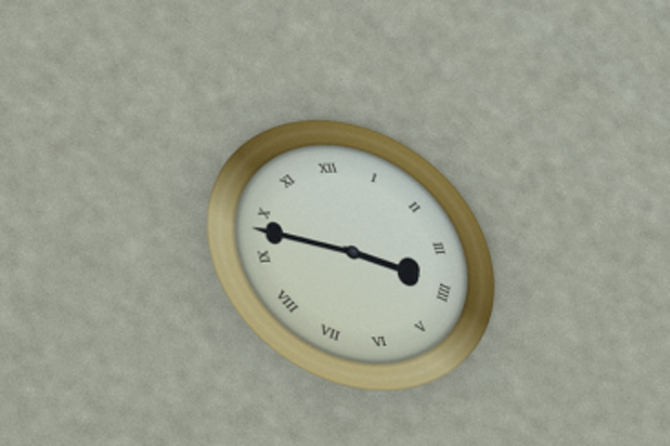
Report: 3:48
